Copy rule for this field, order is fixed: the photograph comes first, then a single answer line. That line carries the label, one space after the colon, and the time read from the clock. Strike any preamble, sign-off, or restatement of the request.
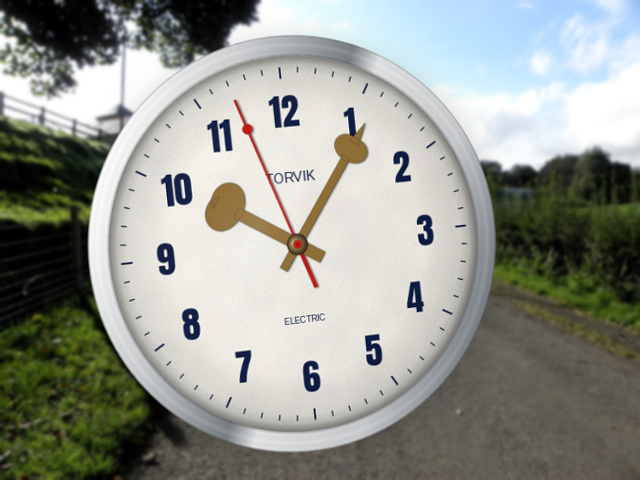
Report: 10:05:57
